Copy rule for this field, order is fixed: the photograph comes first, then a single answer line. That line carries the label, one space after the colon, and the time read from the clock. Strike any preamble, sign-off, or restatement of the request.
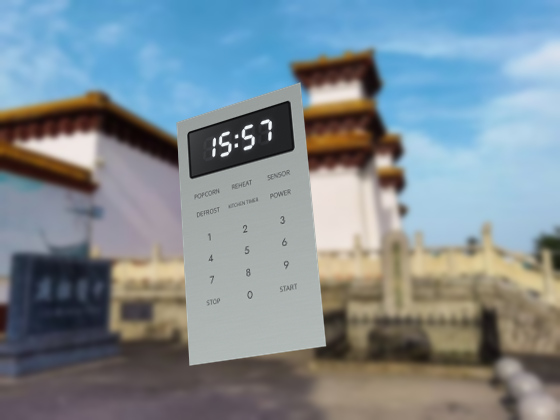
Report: 15:57
